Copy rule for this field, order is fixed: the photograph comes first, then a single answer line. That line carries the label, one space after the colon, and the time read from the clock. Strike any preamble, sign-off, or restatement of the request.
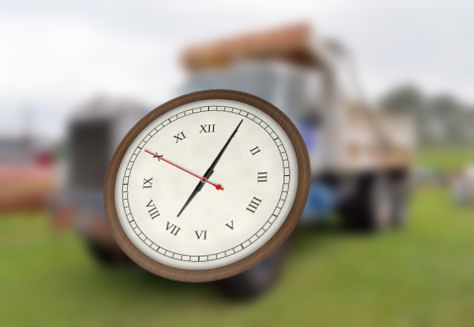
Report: 7:04:50
